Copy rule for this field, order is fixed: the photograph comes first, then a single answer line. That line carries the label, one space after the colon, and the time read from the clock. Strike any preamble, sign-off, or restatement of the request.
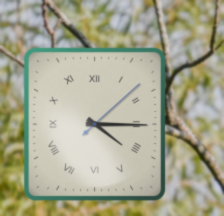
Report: 4:15:08
